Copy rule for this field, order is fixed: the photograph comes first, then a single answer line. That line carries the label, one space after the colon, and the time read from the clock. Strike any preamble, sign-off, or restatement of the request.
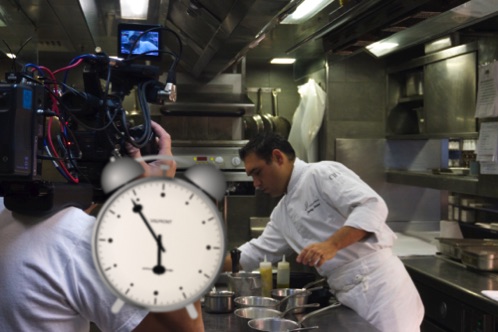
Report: 5:54
